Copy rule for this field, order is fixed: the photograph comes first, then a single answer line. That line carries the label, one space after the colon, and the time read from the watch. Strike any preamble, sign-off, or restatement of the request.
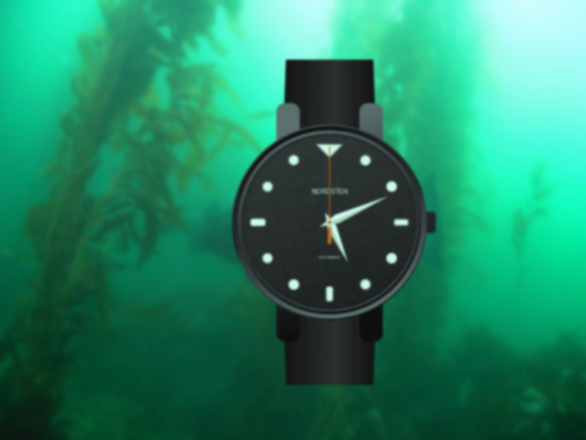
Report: 5:11:00
